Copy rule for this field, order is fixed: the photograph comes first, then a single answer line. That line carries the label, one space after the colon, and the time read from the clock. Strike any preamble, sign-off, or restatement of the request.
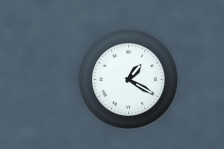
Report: 1:20
